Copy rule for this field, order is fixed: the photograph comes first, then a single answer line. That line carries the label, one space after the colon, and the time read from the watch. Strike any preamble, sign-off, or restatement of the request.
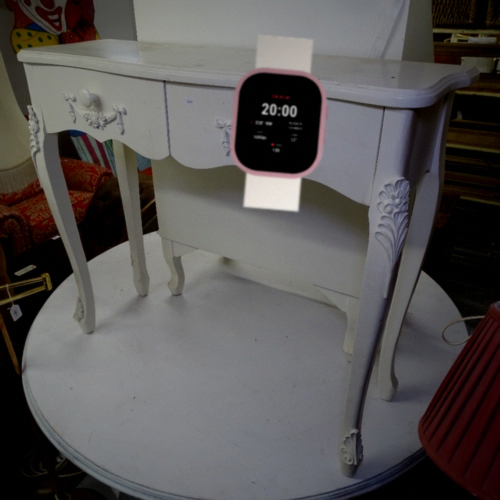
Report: 20:00
